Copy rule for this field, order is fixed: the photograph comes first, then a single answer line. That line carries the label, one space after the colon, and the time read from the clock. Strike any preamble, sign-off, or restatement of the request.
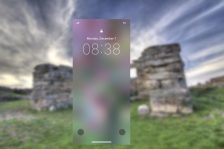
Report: 8:38
